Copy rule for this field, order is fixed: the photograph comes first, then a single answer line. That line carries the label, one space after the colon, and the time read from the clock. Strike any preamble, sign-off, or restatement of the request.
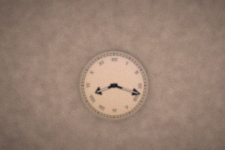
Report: 8:18
